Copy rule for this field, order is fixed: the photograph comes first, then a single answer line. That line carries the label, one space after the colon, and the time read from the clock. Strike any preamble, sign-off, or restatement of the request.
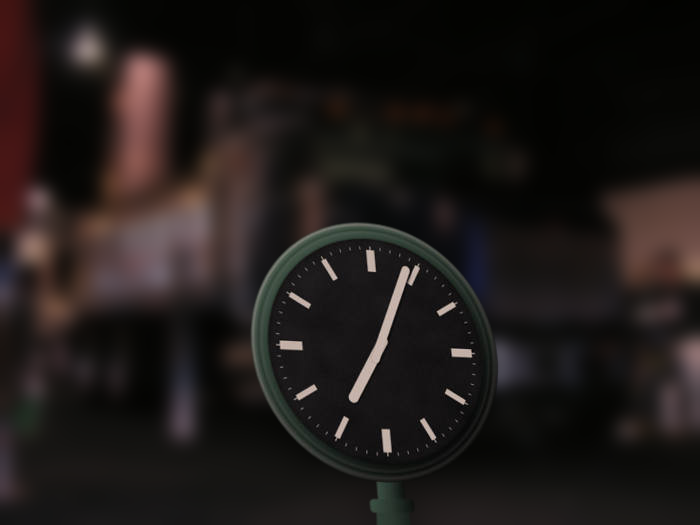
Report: 7:04
